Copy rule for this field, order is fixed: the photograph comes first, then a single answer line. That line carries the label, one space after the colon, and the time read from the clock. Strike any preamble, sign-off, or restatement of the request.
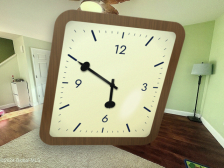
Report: 5:50
